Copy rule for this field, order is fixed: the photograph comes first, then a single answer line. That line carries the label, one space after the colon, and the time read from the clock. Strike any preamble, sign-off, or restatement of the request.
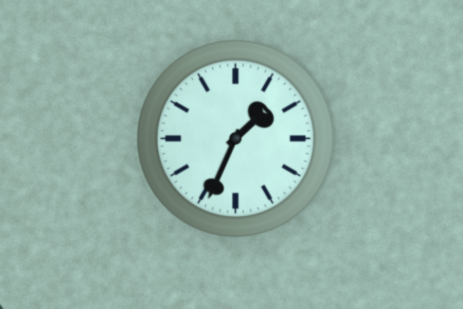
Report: 1:34
